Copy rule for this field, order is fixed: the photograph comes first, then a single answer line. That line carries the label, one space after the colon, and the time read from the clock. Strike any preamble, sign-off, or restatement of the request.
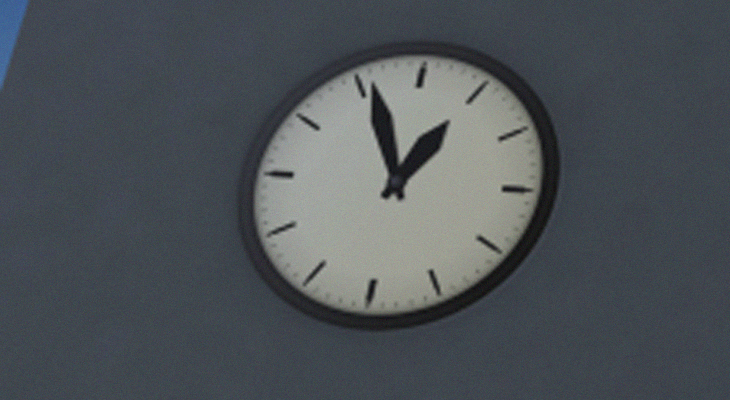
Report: 12:56
